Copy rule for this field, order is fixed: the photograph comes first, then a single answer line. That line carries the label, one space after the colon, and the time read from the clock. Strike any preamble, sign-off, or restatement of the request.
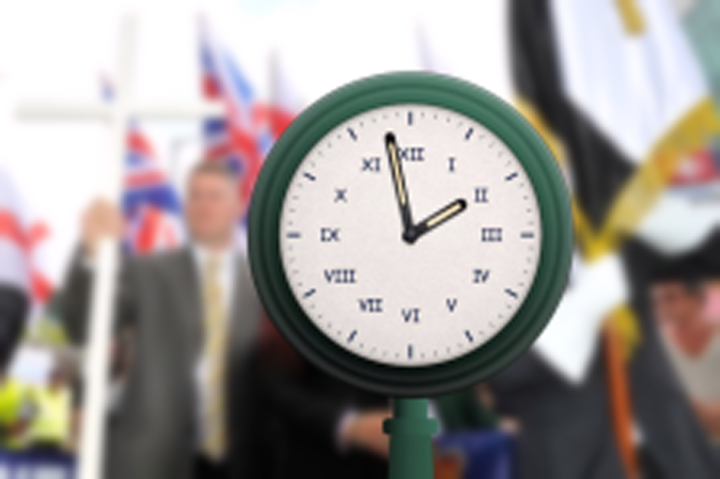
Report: 1:58
